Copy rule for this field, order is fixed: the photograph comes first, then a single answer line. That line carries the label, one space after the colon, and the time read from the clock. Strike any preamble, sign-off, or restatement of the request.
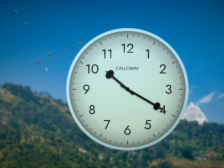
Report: 10:20
